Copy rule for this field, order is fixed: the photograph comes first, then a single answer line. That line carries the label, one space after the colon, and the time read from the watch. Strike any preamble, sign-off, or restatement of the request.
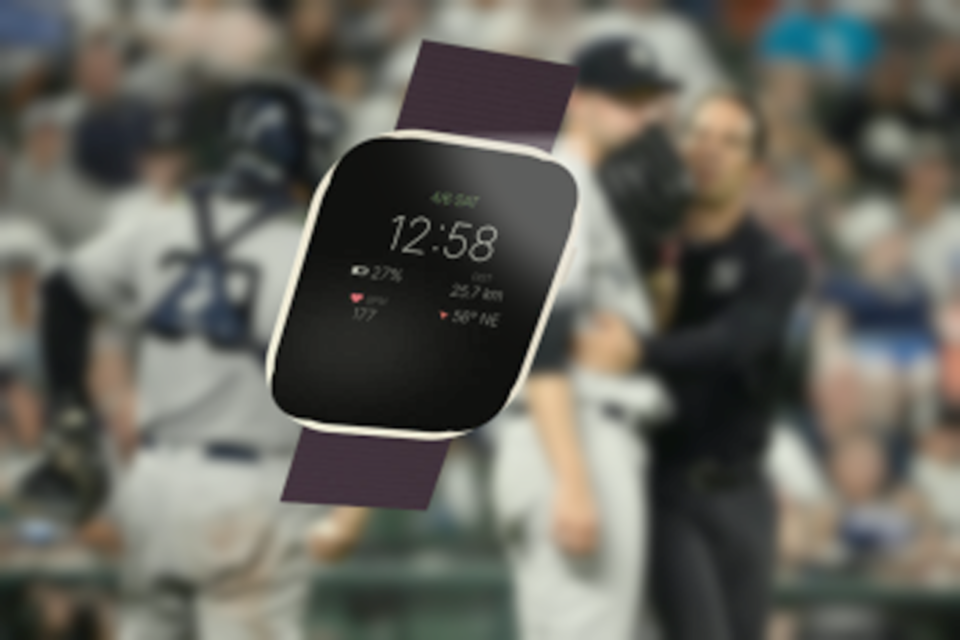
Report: 12:58
